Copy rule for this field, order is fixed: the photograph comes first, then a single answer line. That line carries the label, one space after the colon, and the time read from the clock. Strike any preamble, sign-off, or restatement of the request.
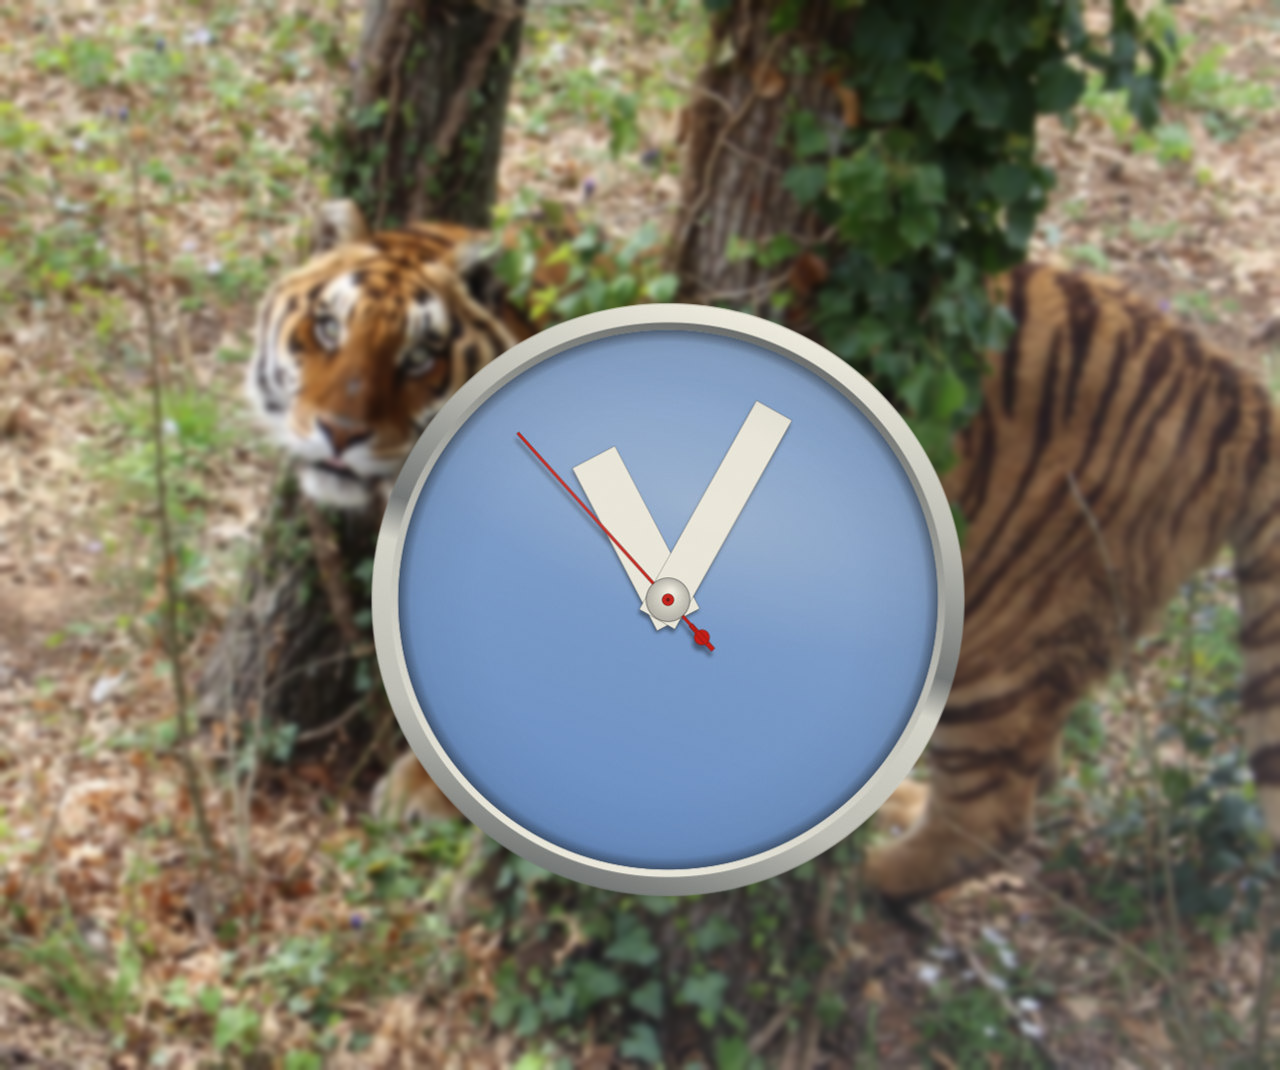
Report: 11:04:53
